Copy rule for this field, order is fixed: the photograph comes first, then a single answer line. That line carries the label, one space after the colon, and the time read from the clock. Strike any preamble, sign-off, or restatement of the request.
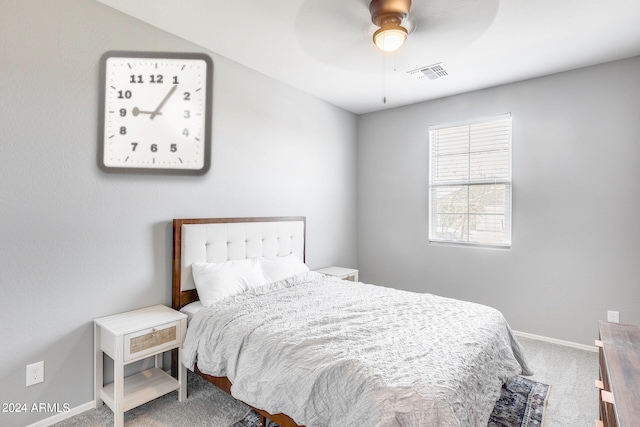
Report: 9:06
